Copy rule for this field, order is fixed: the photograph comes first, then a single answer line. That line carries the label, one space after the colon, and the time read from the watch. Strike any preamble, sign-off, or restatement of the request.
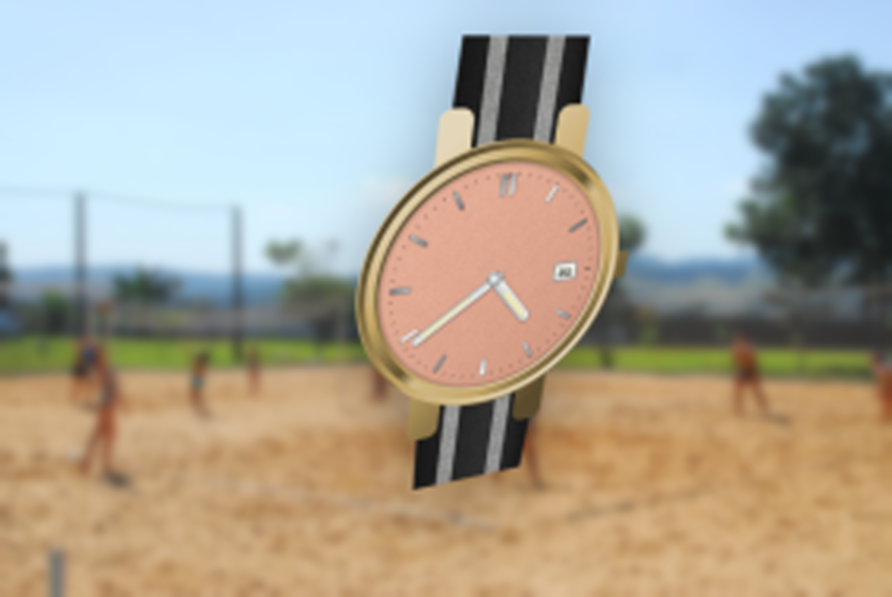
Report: 4:39
